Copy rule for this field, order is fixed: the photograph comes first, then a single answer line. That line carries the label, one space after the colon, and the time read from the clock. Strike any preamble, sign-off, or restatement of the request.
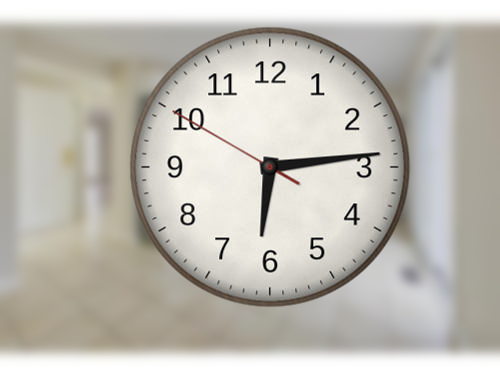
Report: 6:13:50
